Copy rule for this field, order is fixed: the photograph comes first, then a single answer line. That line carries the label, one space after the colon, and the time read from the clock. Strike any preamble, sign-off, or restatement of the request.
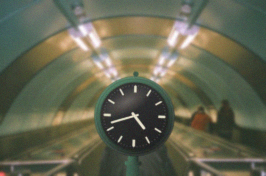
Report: 4:42
